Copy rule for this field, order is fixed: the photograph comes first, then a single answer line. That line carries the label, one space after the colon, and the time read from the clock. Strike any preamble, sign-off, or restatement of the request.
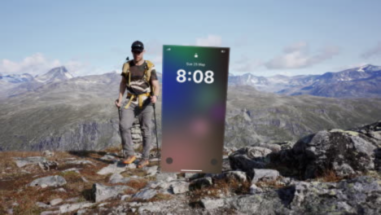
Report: 8:08
